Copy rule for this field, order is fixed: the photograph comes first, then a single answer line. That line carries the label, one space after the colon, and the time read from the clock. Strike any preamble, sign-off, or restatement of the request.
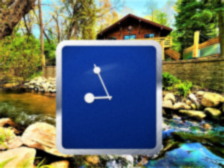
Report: 8:56
